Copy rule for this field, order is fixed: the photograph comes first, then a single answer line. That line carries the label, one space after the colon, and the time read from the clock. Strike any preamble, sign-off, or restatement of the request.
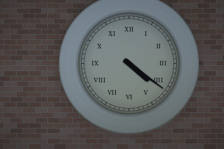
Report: 4:21
